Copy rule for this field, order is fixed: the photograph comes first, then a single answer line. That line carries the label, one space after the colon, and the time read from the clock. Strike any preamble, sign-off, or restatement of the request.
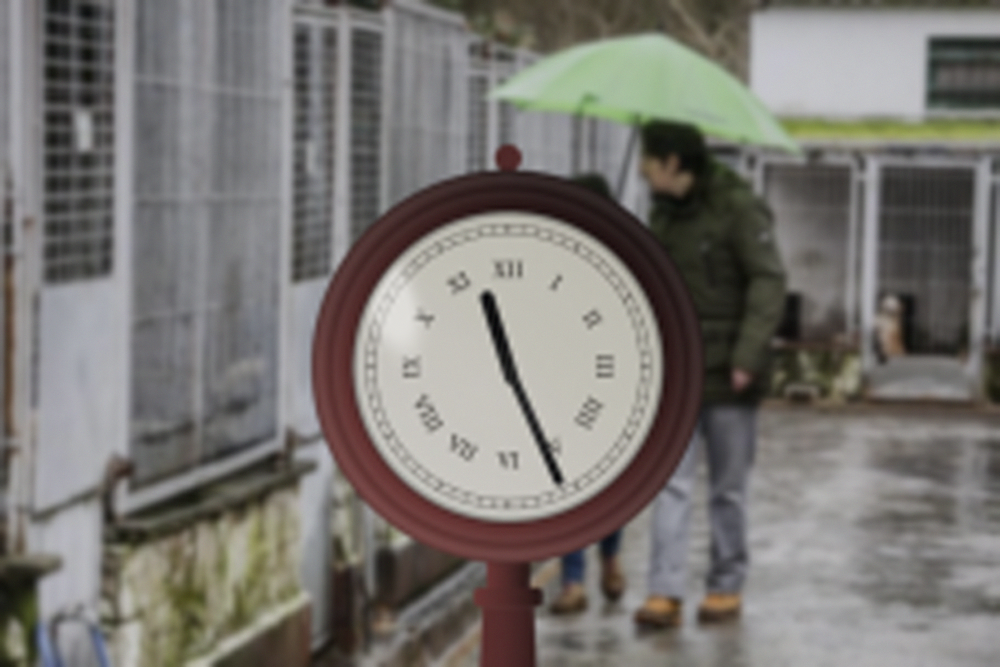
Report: 11:26
